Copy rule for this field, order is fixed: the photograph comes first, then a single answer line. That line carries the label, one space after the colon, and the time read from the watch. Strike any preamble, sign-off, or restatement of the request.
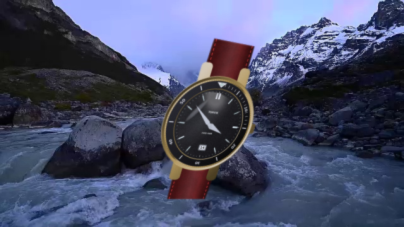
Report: 3:52
